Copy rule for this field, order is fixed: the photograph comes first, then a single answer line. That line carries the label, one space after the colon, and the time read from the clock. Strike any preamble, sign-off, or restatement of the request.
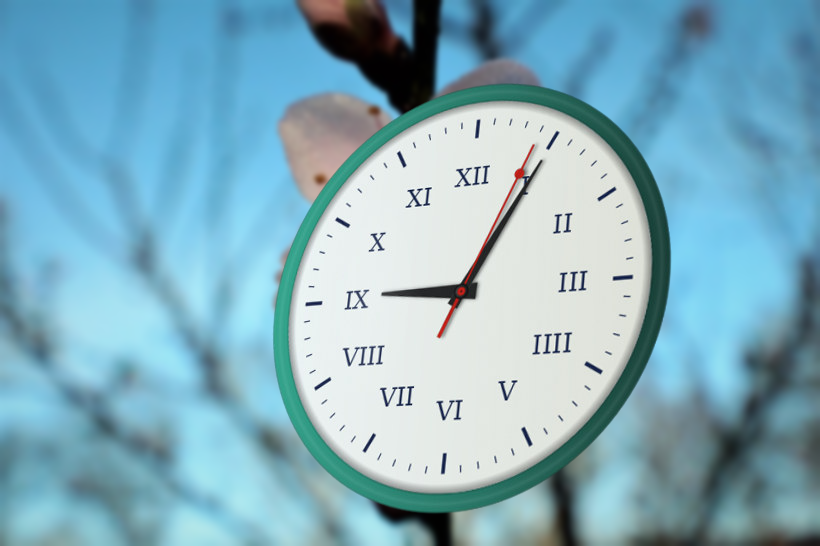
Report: 9:05:04
